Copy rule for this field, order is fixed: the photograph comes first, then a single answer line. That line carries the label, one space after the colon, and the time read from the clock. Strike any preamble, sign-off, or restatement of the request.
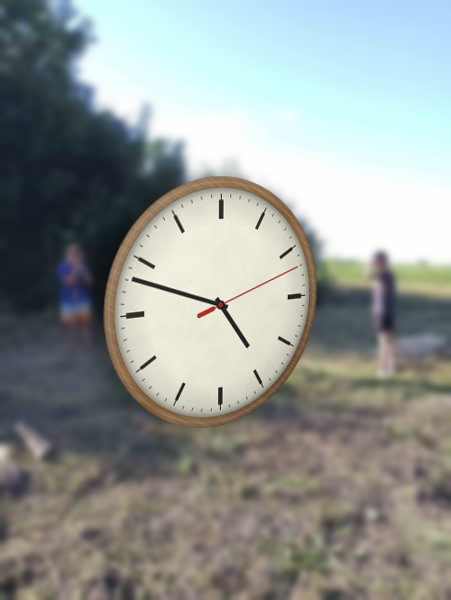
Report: 4:48:12
